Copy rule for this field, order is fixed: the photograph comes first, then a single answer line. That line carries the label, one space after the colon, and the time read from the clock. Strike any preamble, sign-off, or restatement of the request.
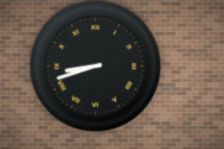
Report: 8:42
